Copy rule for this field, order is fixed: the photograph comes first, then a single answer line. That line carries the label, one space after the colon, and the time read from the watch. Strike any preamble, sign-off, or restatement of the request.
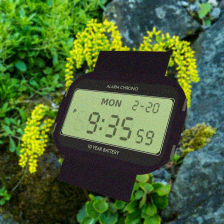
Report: 9:35:59
